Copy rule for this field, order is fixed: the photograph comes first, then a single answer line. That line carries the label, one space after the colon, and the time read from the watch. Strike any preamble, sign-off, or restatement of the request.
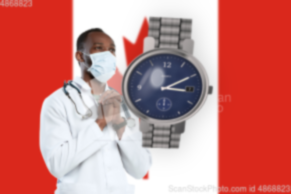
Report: 3:10
